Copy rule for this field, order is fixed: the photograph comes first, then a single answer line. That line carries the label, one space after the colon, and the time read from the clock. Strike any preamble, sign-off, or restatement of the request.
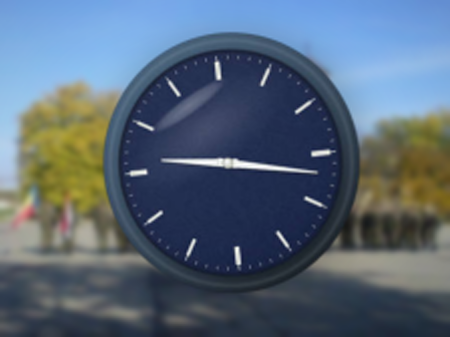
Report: 9:17
